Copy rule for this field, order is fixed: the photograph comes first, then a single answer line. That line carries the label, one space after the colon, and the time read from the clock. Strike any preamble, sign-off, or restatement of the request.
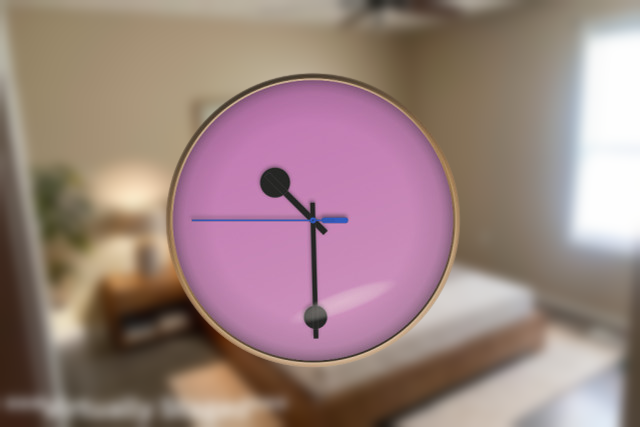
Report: 10:29:45
